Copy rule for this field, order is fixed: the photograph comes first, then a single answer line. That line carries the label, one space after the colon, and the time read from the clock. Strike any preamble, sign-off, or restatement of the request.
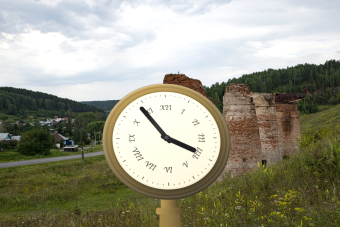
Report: 3:54
